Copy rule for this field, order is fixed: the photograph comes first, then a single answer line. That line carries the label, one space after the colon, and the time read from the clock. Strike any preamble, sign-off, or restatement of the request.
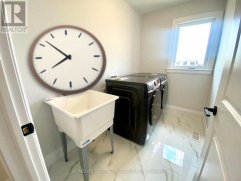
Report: 7:52
